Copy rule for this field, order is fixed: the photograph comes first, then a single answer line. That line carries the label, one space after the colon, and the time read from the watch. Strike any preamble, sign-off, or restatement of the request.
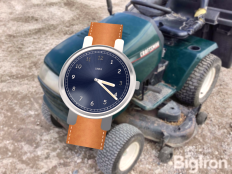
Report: 3:21
